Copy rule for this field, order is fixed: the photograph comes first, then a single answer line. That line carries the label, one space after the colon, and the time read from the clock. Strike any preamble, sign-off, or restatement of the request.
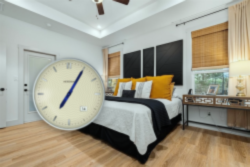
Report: 7:05
